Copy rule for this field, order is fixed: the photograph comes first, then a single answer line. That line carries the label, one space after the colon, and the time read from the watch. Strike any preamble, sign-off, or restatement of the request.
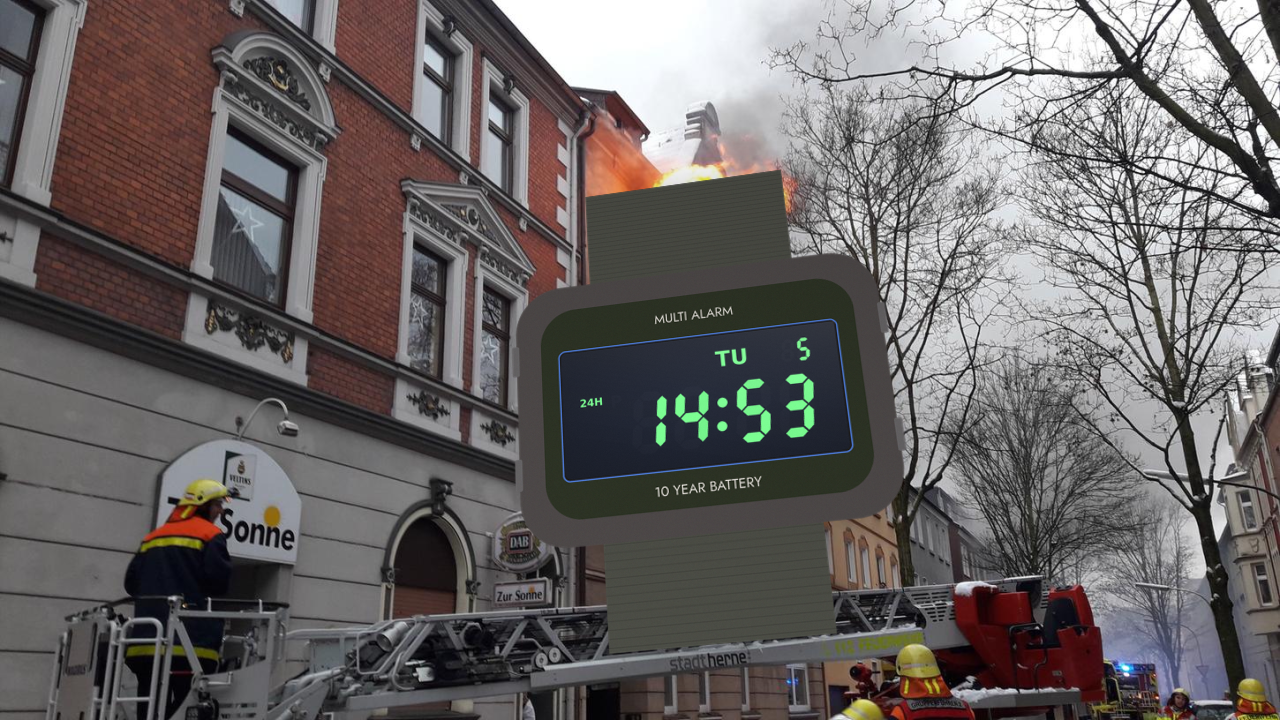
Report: 14:53
